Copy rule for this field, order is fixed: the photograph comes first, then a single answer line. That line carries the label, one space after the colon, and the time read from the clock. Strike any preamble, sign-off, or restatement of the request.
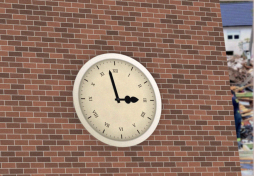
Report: 2:58
